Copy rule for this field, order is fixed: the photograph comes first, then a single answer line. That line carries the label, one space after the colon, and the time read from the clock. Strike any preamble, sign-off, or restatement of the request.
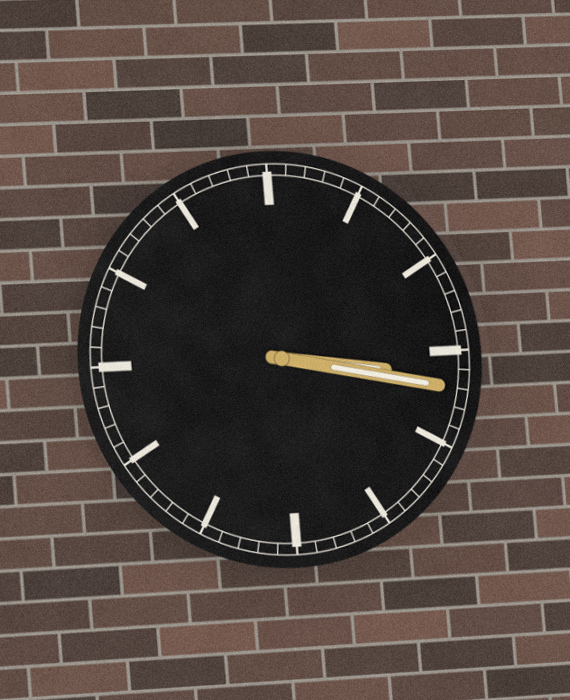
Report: 3:17
